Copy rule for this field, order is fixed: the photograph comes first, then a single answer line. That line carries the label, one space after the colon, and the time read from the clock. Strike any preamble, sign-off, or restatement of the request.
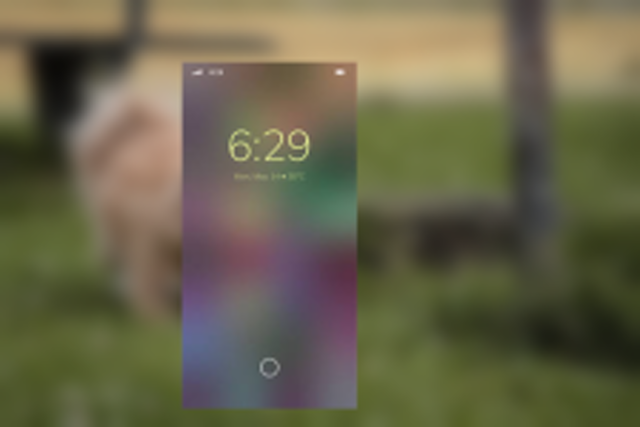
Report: 6:29
